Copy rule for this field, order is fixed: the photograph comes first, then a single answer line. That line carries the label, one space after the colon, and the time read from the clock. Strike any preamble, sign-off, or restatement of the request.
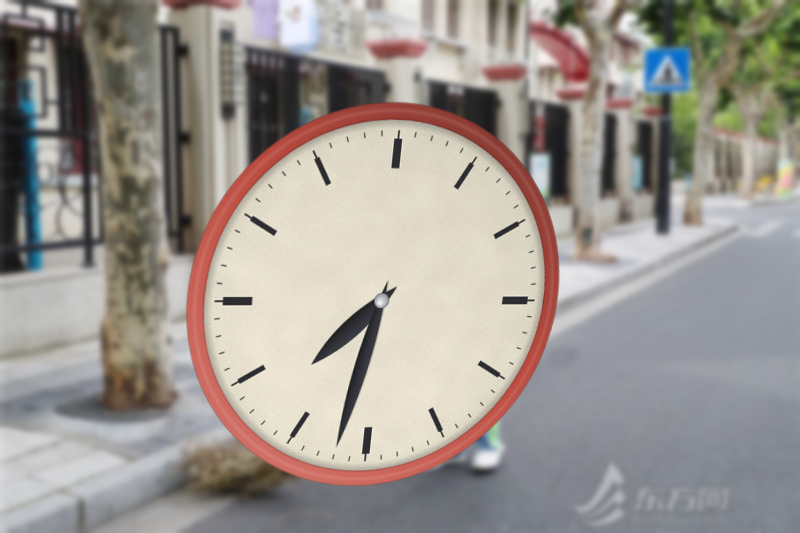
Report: 7:32
